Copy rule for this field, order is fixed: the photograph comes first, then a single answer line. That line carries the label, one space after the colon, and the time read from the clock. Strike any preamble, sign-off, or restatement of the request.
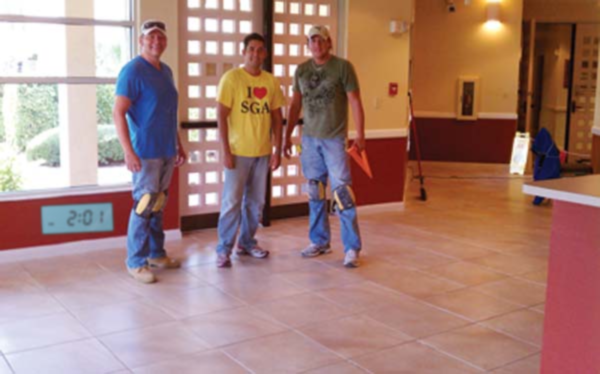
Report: 2:01
